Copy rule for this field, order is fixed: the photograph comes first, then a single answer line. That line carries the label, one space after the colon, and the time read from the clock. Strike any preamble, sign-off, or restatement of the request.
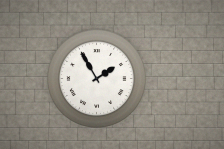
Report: 1:55
